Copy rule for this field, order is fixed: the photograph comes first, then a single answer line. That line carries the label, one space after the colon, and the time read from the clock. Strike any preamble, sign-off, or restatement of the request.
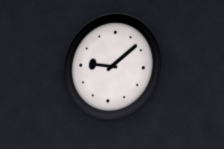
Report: 9:08
